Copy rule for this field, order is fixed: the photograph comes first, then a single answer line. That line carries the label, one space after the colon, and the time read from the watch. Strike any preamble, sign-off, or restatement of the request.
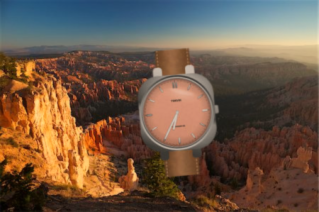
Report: 6:35
